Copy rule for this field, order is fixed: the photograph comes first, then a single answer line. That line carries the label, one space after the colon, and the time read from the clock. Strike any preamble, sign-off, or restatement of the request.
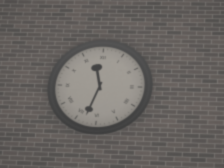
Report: 11:33
